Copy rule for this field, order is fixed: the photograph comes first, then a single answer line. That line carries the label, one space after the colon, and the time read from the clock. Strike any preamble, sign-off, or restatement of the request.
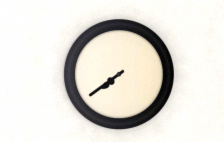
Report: 7:39
